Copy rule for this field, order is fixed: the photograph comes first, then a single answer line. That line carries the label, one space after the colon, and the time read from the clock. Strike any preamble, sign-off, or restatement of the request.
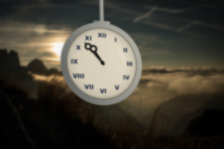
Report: 10:53
